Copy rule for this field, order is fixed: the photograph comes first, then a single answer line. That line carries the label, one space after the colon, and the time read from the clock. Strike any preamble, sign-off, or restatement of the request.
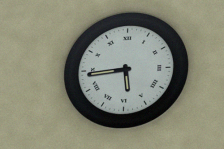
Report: 5:44
